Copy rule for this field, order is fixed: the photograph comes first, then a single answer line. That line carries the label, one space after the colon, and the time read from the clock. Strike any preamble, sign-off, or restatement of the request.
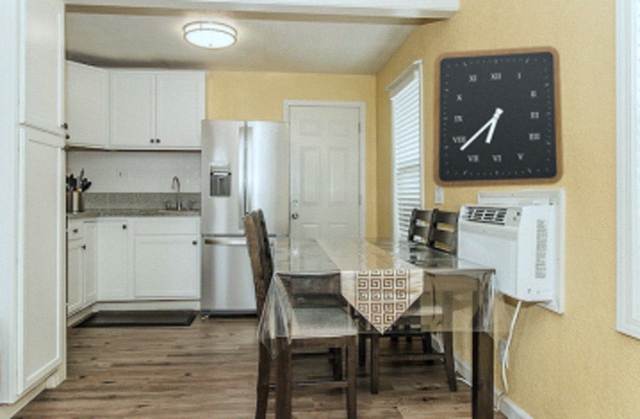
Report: 6:38
